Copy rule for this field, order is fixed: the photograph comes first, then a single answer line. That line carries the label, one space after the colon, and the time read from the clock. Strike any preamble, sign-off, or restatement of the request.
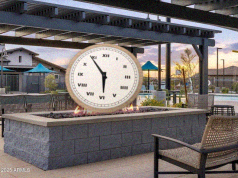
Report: 5:54
